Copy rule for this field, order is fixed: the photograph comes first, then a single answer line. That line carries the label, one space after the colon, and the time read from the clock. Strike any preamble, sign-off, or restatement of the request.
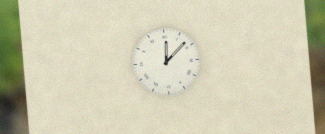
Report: 12:08
